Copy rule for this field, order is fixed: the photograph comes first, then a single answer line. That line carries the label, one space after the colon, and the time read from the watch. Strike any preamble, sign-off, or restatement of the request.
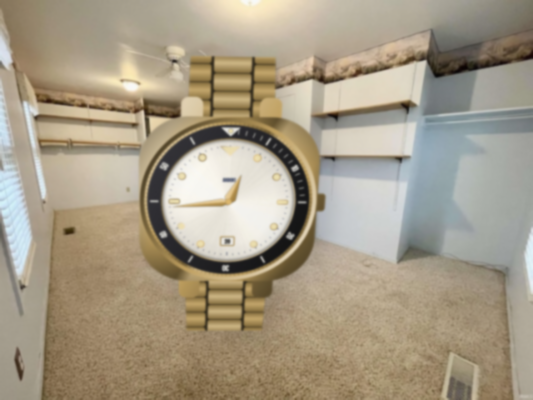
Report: 12:44
